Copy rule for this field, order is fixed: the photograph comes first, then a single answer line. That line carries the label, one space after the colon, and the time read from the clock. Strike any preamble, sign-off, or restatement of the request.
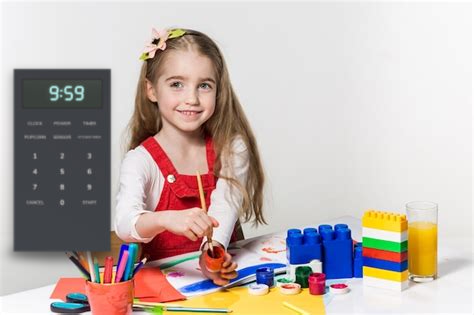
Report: 9:59
